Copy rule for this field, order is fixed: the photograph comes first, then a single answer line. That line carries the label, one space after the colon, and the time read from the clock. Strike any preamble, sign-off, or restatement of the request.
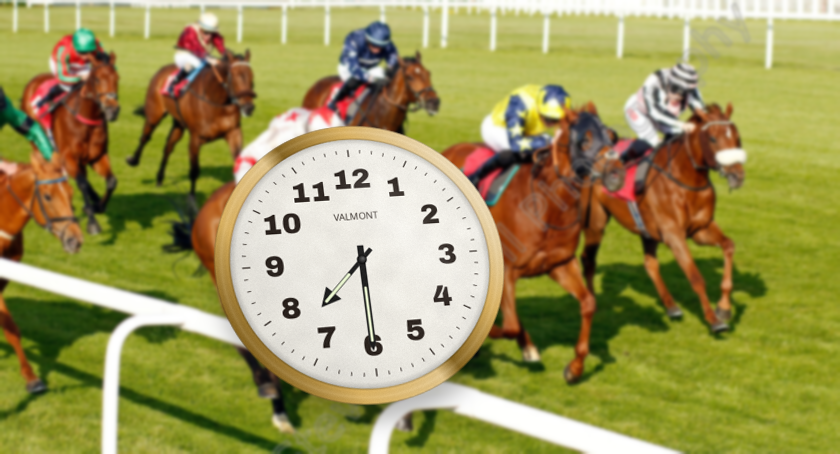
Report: 7:30
